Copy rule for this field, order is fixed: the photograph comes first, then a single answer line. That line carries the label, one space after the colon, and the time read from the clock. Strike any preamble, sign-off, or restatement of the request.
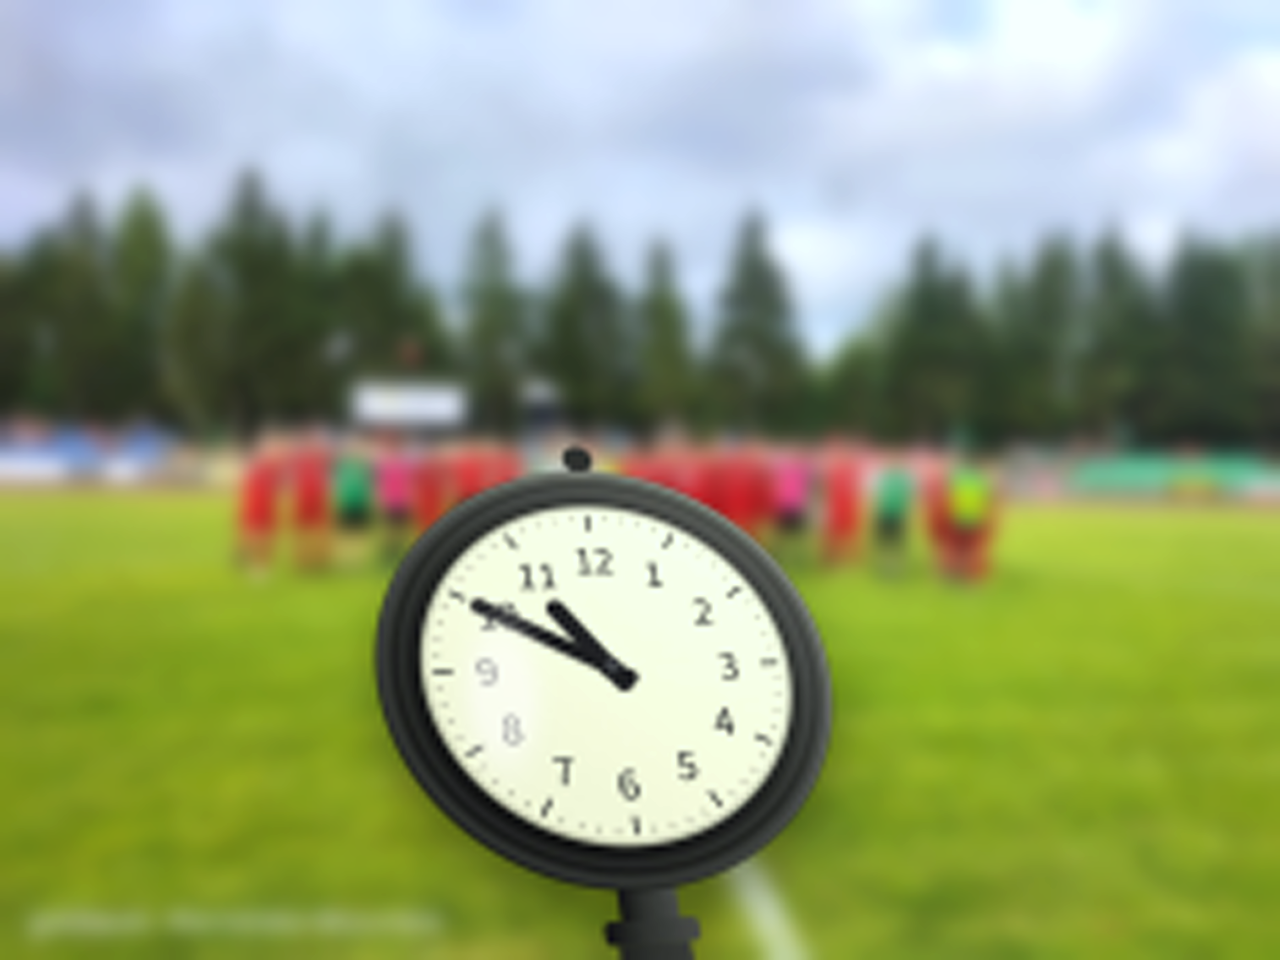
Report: 10:50
